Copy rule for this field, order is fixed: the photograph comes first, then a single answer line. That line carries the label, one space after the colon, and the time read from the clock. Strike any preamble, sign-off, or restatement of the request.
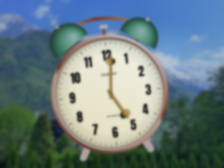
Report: 5:01
